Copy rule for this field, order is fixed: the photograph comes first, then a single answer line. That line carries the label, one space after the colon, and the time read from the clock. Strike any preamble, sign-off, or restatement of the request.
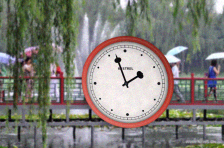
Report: 1:57
